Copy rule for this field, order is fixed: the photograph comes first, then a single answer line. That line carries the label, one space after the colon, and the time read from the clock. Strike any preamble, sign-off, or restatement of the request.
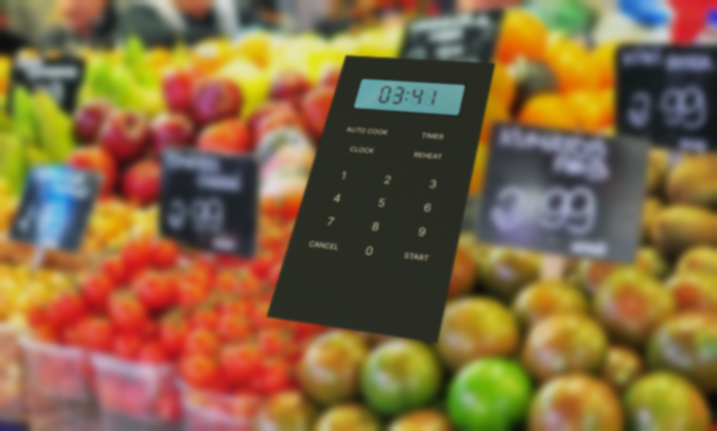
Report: 3:41
